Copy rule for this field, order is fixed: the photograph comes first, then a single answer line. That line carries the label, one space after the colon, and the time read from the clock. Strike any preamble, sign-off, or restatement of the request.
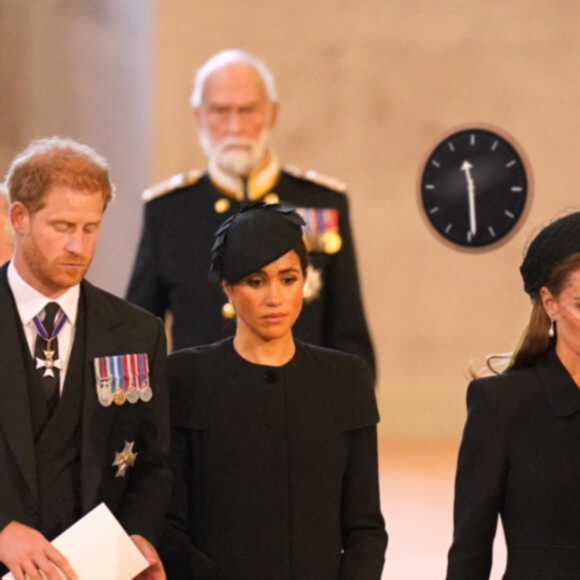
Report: 11:29
